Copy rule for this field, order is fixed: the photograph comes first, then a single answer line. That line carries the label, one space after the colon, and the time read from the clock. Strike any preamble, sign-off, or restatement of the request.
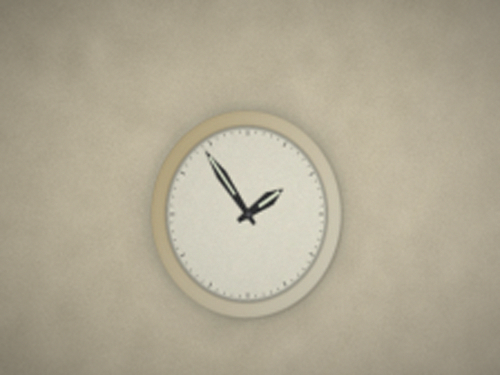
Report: 1:54
